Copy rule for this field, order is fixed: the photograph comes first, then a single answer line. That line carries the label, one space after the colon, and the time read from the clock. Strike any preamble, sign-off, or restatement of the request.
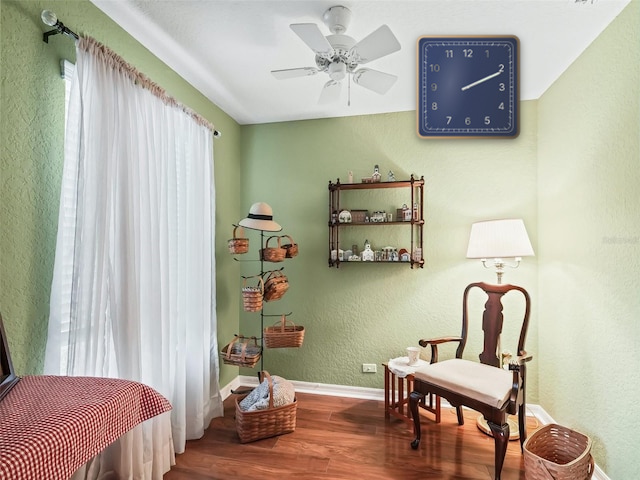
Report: 2:11
